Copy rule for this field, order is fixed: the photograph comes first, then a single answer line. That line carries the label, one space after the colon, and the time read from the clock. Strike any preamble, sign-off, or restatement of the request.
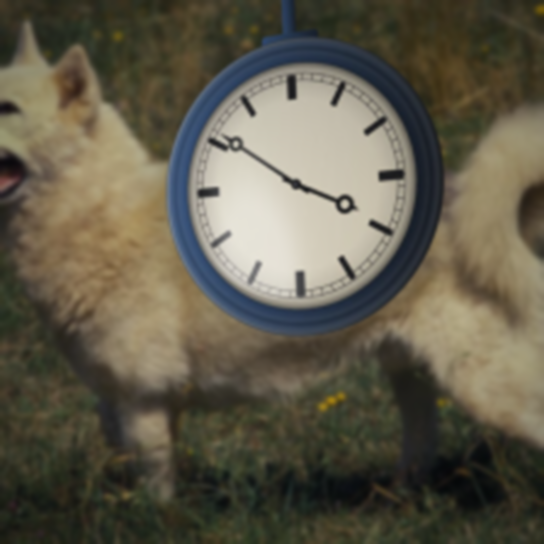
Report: 3:51
